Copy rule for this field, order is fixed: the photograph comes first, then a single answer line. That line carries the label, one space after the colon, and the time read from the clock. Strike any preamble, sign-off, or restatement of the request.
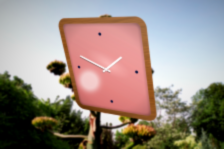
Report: 1:49
